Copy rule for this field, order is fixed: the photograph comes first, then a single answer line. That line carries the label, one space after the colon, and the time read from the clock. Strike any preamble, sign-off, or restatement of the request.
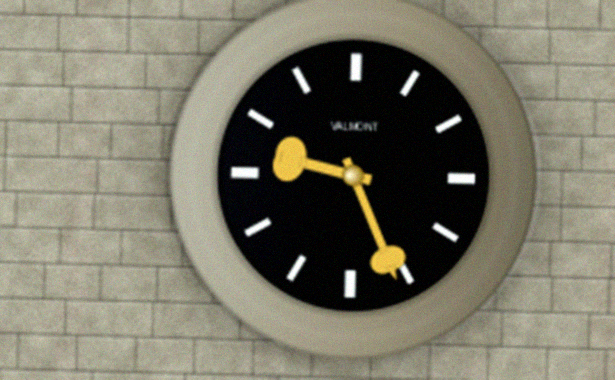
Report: 9:26
